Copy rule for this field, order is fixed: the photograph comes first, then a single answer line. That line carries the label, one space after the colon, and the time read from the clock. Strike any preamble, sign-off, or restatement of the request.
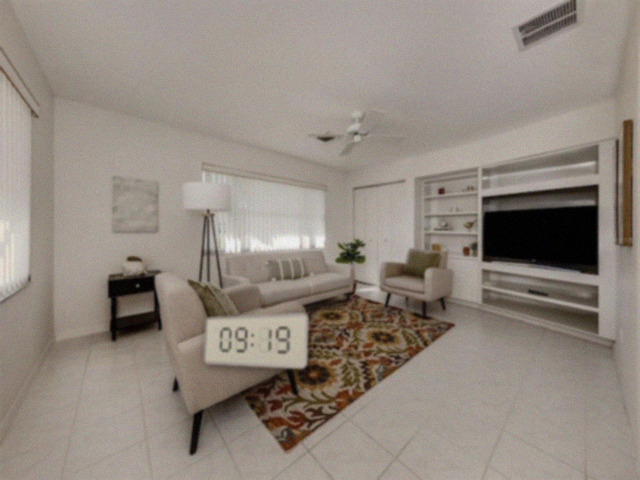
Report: 9:19
